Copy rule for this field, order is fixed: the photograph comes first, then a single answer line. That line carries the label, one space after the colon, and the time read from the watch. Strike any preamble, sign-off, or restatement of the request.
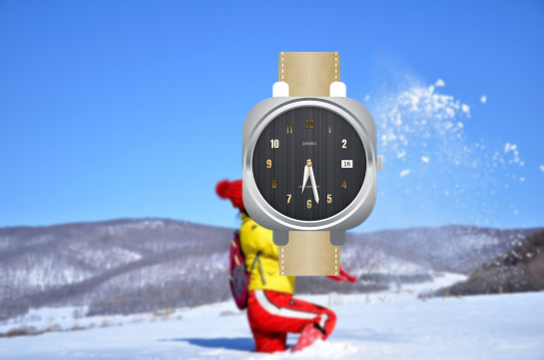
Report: 6:28
